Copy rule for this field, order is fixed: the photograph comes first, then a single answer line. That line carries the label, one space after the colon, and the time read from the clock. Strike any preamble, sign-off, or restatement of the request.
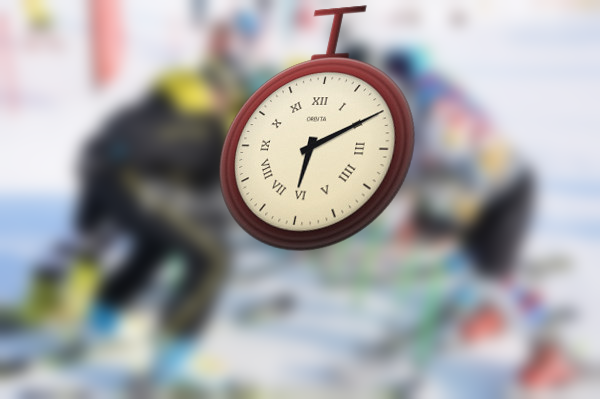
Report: 6:10
